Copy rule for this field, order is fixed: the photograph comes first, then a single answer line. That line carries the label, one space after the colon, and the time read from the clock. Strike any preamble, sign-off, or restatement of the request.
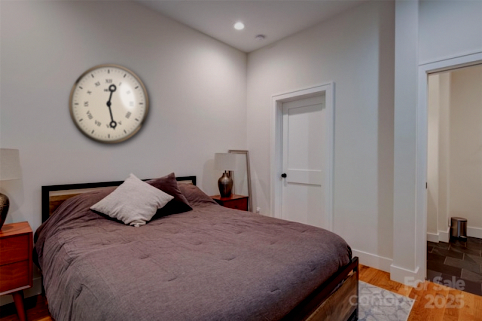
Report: 12:28
